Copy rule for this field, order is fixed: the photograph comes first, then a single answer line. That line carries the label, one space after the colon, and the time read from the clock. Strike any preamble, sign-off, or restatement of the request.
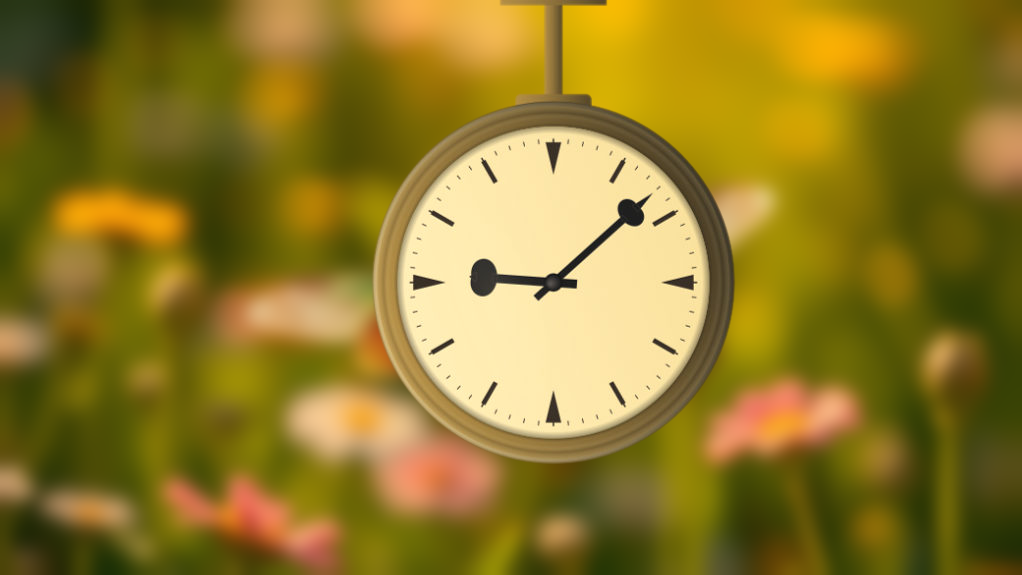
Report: 9:08
